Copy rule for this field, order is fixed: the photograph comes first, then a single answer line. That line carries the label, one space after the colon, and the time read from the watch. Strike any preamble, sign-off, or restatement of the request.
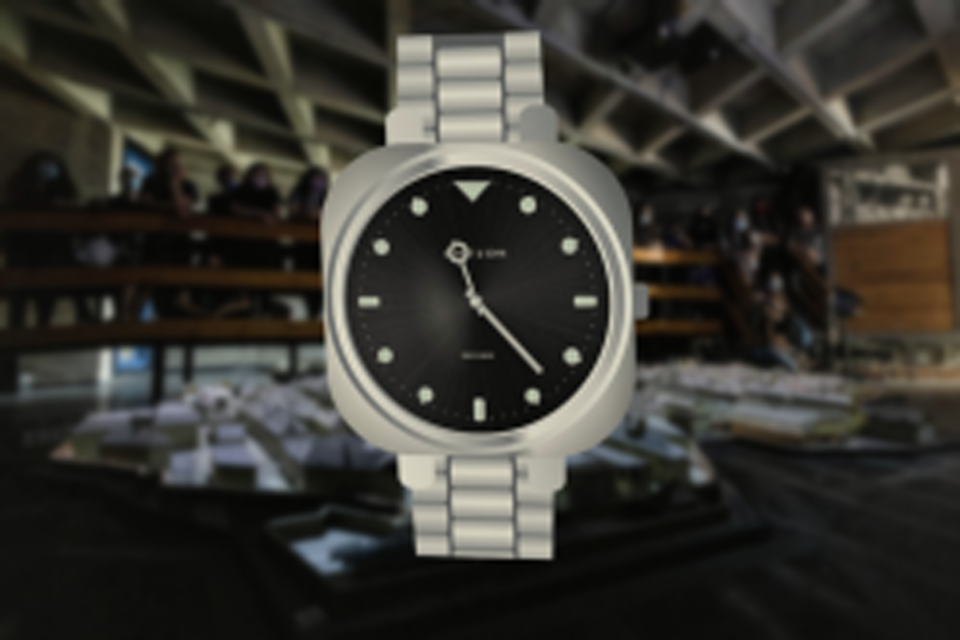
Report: 11:23
